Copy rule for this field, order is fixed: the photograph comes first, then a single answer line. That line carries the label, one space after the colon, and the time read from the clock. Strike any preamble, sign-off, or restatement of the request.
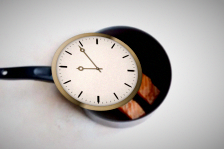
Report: 8:54
